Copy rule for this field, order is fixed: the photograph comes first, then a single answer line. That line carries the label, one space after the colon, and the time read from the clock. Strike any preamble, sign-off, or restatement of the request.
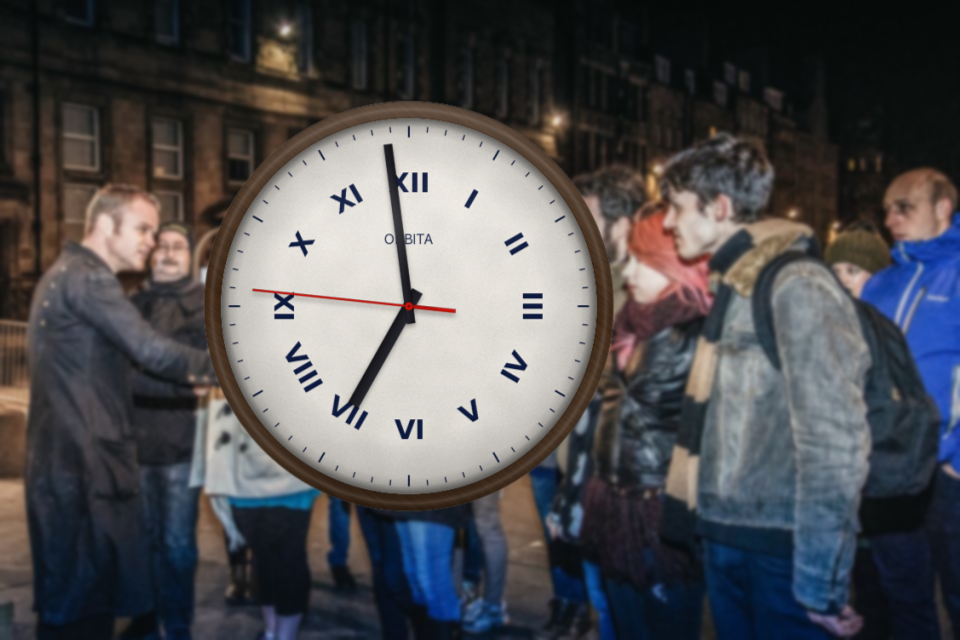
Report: 6:58:46
